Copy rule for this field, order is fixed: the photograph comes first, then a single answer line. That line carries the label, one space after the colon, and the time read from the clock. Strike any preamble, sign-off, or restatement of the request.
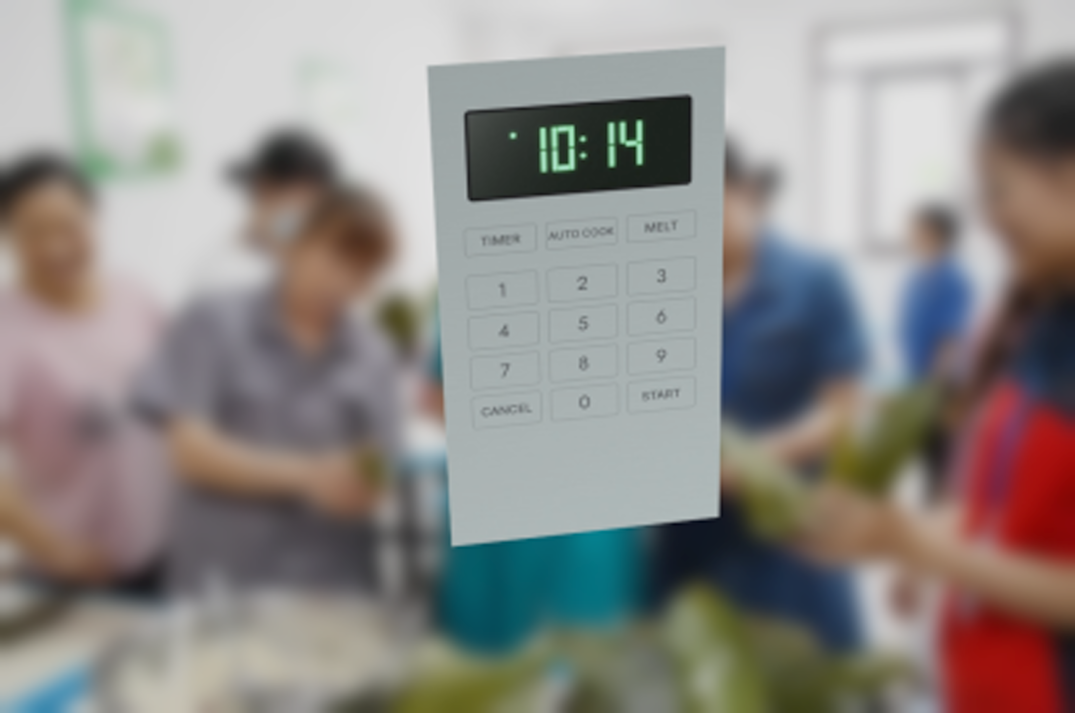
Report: 10:14
